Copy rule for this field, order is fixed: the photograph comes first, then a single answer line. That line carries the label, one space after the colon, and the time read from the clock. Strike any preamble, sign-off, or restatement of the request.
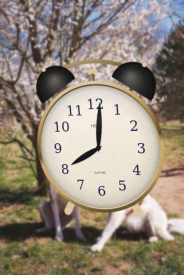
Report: 8:01
